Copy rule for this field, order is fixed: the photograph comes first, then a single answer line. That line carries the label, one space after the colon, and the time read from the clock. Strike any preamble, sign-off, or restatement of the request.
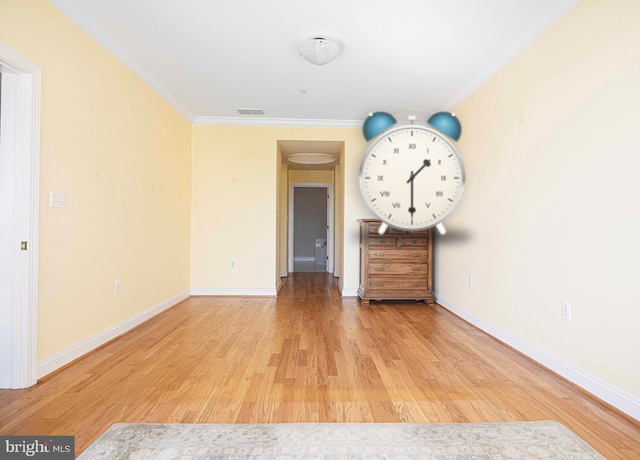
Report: 1:30
